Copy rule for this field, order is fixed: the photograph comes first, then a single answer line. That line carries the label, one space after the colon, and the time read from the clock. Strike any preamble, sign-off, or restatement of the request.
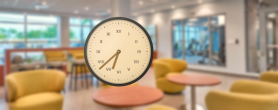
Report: 6:38
